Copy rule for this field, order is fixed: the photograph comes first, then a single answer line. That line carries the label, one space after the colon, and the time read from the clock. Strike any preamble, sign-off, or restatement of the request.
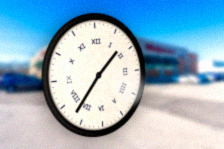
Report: 1:37
